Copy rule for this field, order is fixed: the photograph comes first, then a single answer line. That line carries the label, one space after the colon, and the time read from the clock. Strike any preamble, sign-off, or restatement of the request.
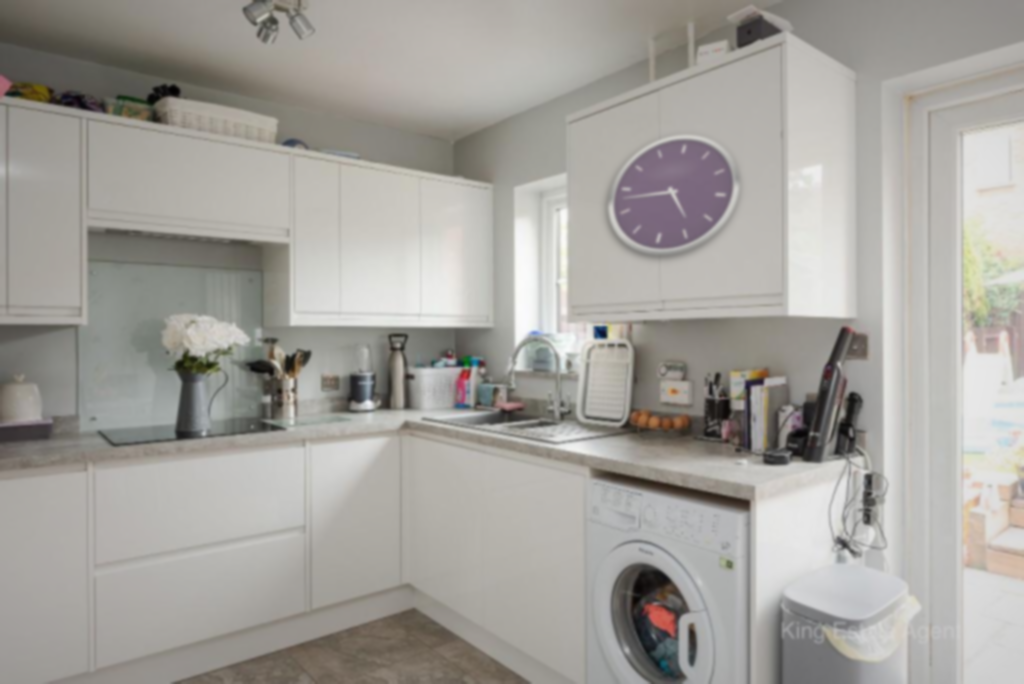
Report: 4:43
